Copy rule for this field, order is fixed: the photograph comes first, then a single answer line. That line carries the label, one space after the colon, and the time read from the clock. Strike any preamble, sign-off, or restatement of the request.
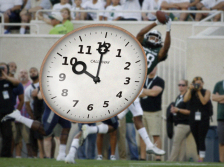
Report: 10:00
